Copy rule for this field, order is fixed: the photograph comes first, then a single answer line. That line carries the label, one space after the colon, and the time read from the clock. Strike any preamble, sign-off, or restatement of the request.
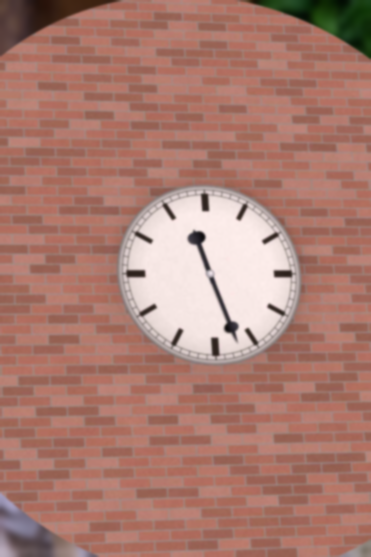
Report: 11:27
